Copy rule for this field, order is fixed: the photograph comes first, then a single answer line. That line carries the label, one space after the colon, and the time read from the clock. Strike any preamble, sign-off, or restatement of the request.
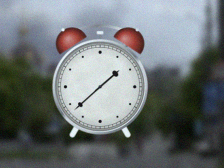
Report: 1:38
